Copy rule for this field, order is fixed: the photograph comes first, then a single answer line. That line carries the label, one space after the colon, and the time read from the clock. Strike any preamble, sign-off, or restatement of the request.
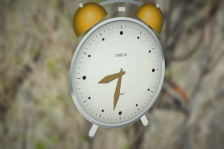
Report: 8:32
